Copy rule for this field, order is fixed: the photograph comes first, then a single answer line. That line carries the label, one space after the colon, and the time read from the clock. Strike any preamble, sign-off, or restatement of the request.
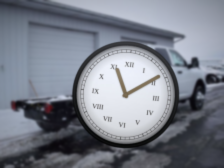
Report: 11:09
